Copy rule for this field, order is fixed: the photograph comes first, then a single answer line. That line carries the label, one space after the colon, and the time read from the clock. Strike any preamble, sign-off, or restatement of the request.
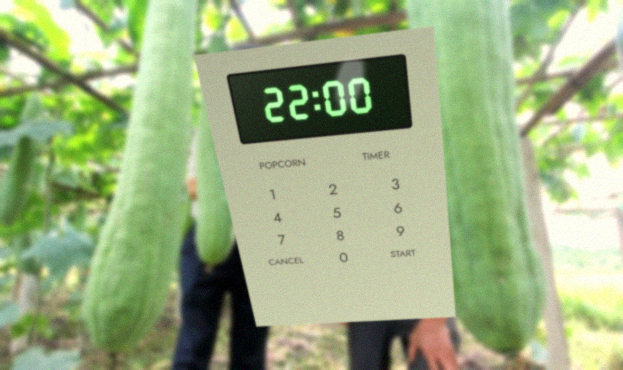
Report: 22:00
